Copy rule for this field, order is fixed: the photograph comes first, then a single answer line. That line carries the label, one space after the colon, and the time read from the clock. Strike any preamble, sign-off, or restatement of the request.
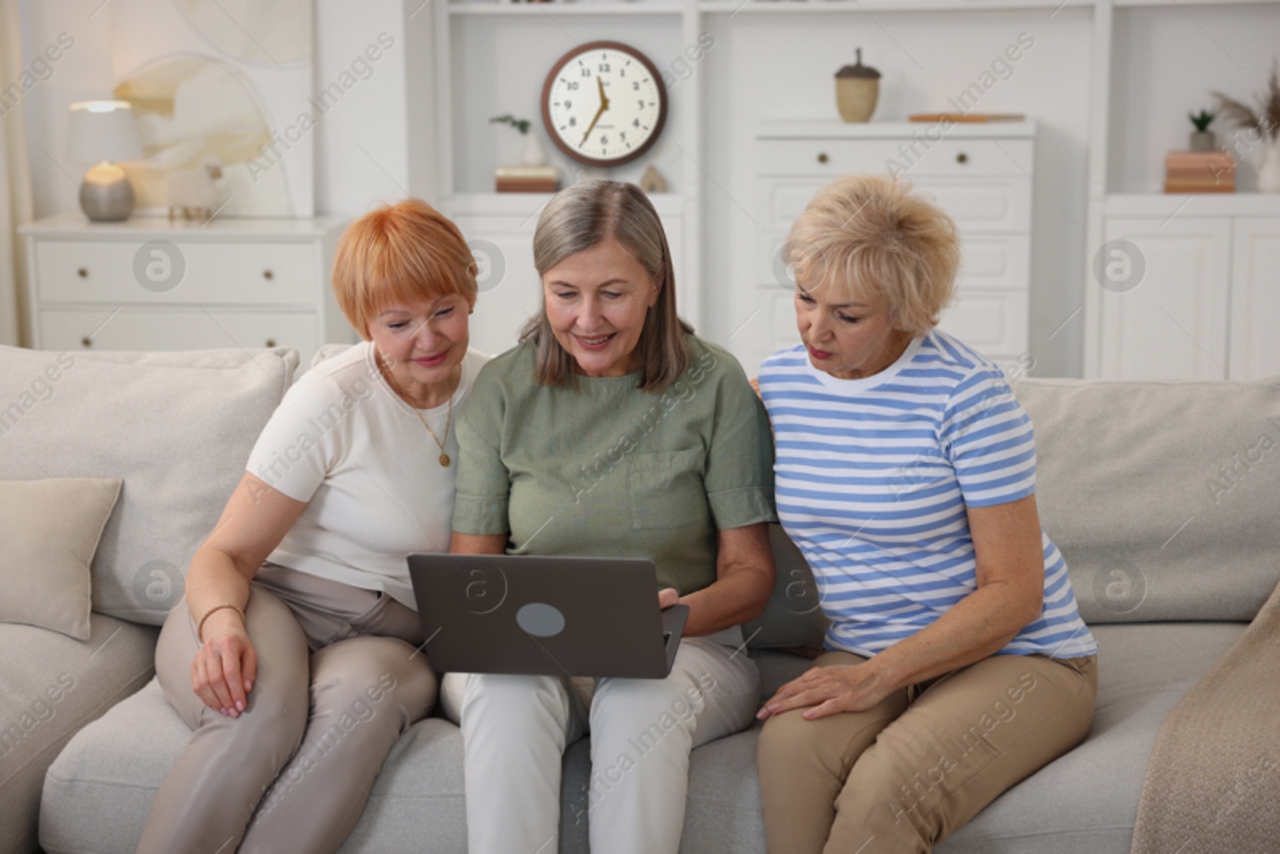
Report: 11:35
